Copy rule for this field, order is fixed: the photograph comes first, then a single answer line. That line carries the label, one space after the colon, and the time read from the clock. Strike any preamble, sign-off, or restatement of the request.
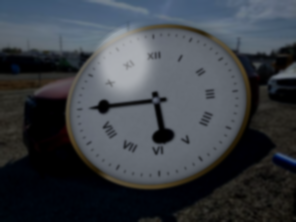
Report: 5:45
